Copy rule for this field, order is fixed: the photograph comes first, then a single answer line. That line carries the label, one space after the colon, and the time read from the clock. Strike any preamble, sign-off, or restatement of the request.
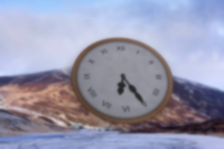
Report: 6:25
